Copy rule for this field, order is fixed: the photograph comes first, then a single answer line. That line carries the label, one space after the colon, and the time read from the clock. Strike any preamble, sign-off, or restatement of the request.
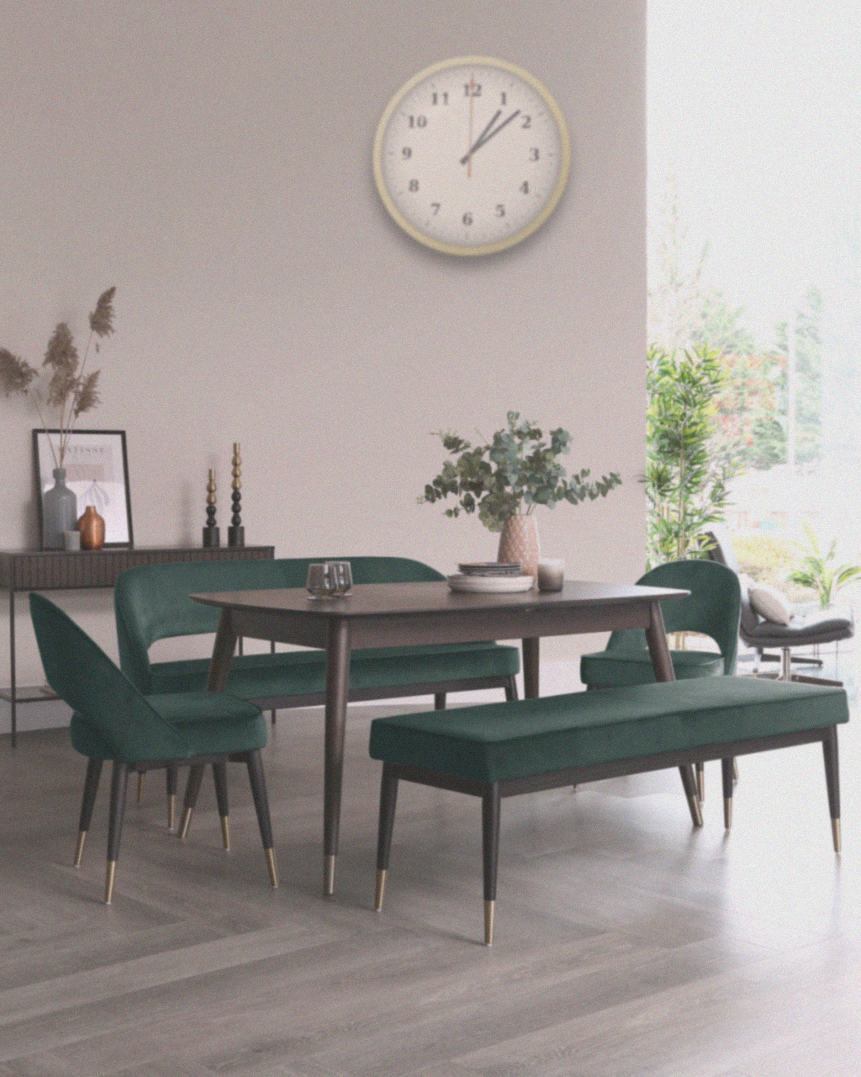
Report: 1:08:00
